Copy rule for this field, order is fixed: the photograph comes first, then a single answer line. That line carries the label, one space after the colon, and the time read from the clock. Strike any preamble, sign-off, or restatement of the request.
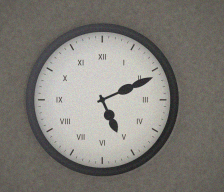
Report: 5:11
